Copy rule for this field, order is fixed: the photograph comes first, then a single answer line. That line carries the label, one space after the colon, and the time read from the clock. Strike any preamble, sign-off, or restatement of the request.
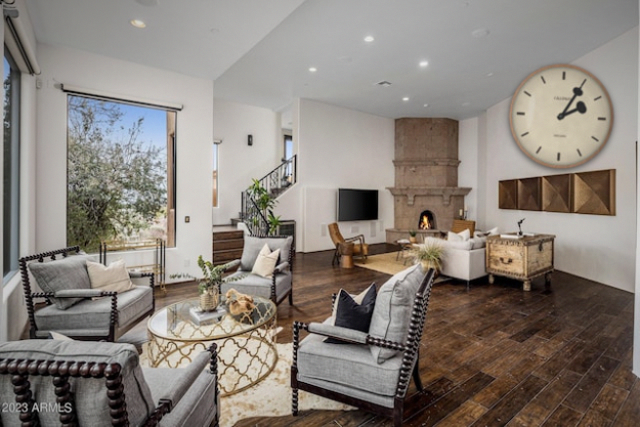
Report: 2:05
